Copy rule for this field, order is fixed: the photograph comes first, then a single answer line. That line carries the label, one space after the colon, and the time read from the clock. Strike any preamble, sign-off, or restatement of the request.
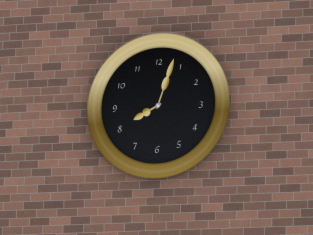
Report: 8:03
